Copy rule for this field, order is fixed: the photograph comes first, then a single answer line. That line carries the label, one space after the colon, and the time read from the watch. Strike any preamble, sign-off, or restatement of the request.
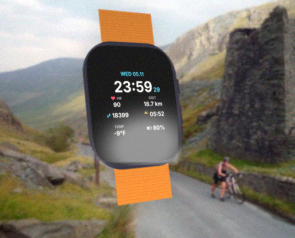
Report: 23:59
